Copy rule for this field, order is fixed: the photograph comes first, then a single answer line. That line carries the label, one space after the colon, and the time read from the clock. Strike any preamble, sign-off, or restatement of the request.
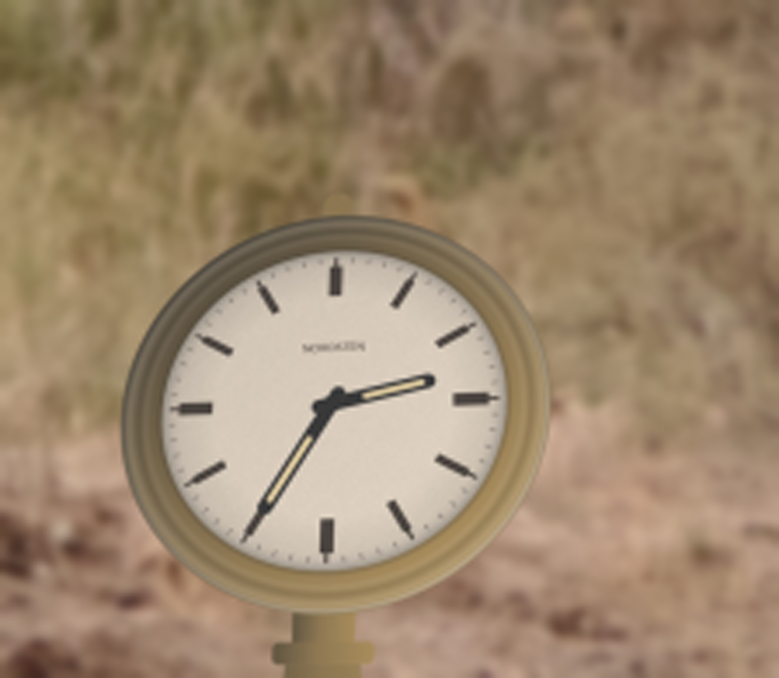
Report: 2:35
